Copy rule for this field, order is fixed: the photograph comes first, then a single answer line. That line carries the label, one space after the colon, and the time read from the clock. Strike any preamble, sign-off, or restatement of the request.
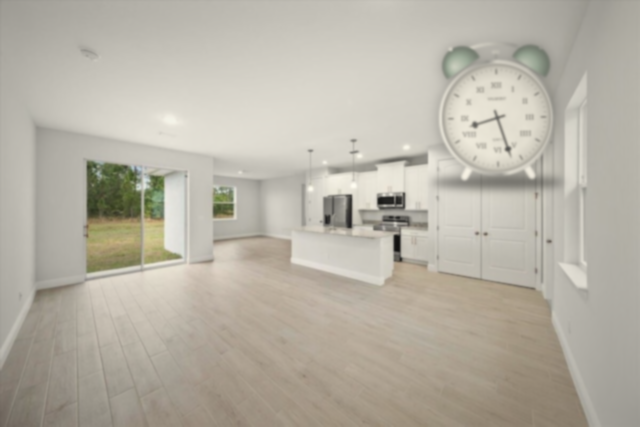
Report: 8:27
